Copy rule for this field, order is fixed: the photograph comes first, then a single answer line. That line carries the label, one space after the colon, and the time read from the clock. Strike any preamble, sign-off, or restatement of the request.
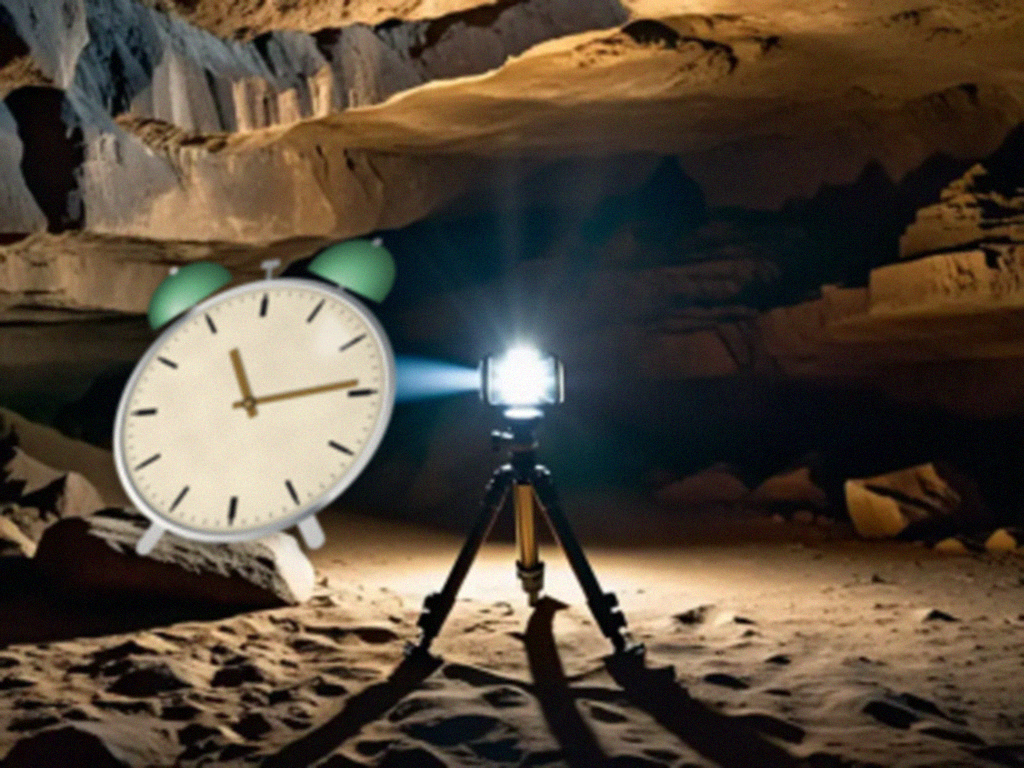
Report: 11:14
